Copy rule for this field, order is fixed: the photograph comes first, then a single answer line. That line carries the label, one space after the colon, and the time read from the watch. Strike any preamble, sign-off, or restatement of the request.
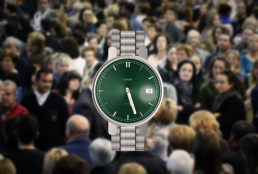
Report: 5:27
